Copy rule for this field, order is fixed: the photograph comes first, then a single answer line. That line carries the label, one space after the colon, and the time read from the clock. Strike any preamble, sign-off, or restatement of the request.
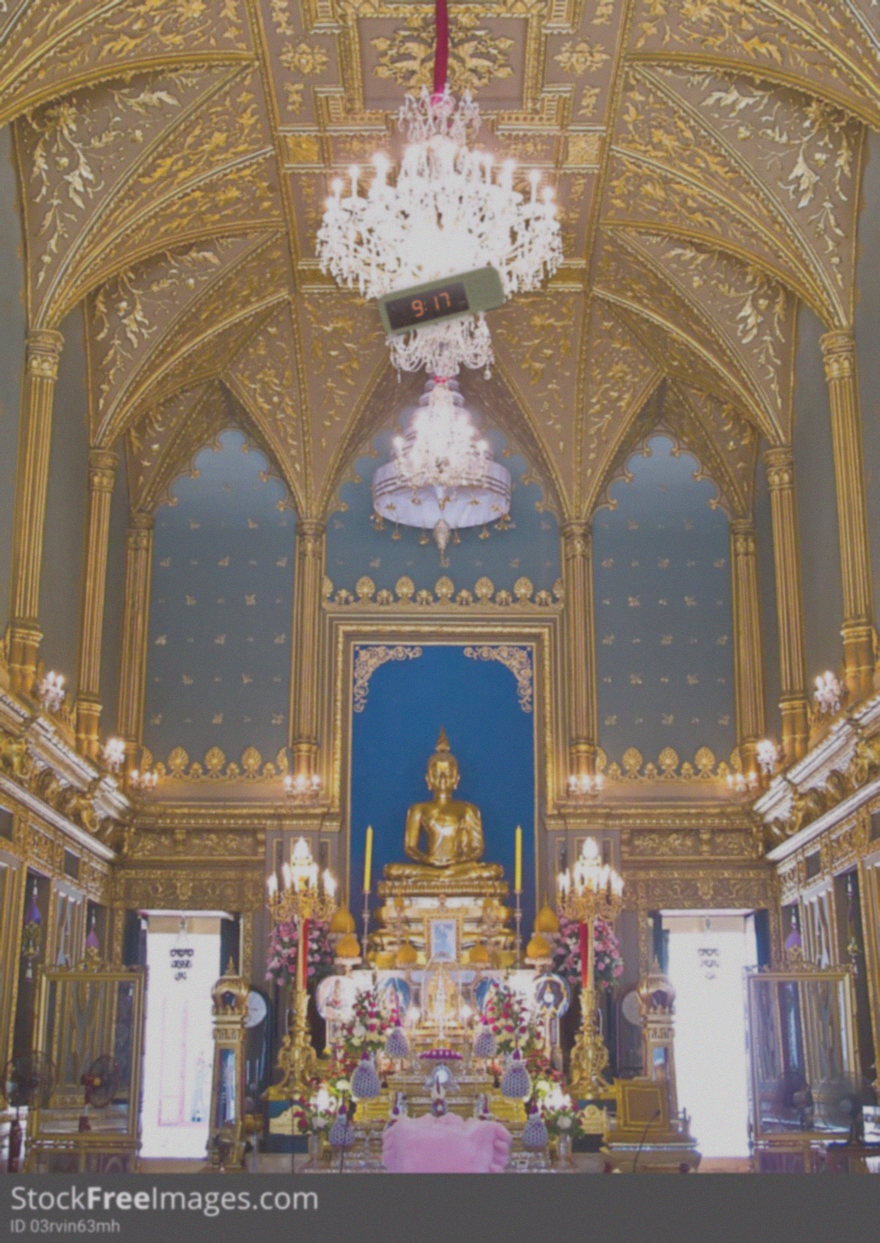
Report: 9:17
